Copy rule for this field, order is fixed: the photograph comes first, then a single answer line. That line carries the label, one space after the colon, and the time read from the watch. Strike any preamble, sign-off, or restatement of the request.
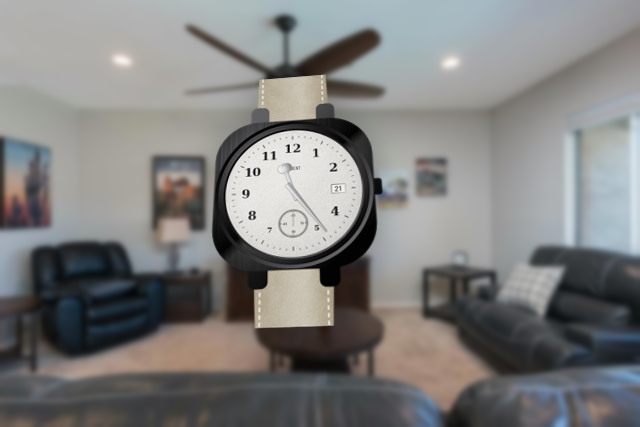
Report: 11:24
